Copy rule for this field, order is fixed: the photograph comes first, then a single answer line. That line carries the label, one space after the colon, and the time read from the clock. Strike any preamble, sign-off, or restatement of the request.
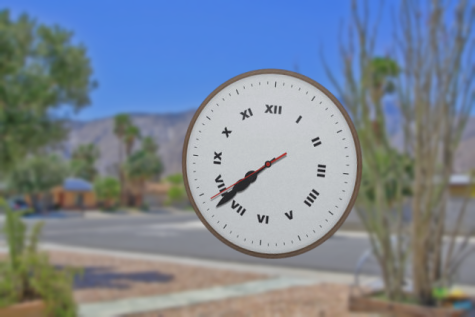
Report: 7:37:39
